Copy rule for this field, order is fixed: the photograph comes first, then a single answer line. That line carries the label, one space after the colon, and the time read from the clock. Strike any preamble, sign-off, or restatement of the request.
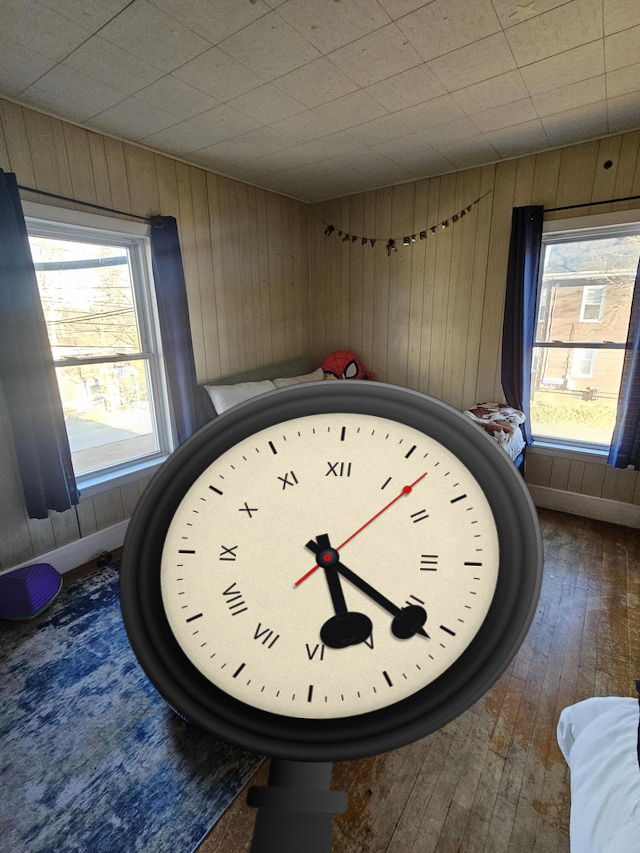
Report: 5:21:07
